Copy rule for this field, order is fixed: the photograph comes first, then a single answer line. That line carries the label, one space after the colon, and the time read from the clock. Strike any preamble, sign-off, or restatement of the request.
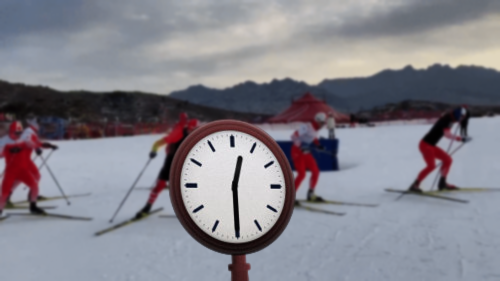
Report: 12:30
